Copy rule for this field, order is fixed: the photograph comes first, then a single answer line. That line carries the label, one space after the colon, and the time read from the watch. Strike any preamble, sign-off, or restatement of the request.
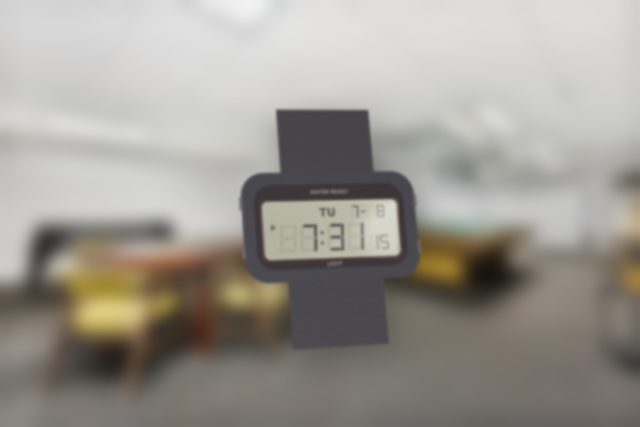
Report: 7:31
